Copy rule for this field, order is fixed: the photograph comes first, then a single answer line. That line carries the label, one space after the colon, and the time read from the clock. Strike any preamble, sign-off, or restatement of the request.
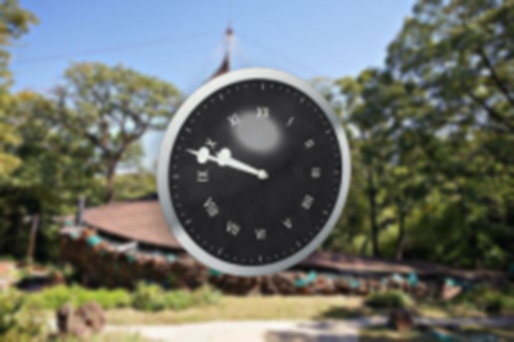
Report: 9:48
